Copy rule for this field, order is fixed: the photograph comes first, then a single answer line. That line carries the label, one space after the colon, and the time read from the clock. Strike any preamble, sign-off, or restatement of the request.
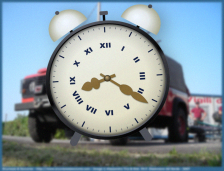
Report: 8:21
